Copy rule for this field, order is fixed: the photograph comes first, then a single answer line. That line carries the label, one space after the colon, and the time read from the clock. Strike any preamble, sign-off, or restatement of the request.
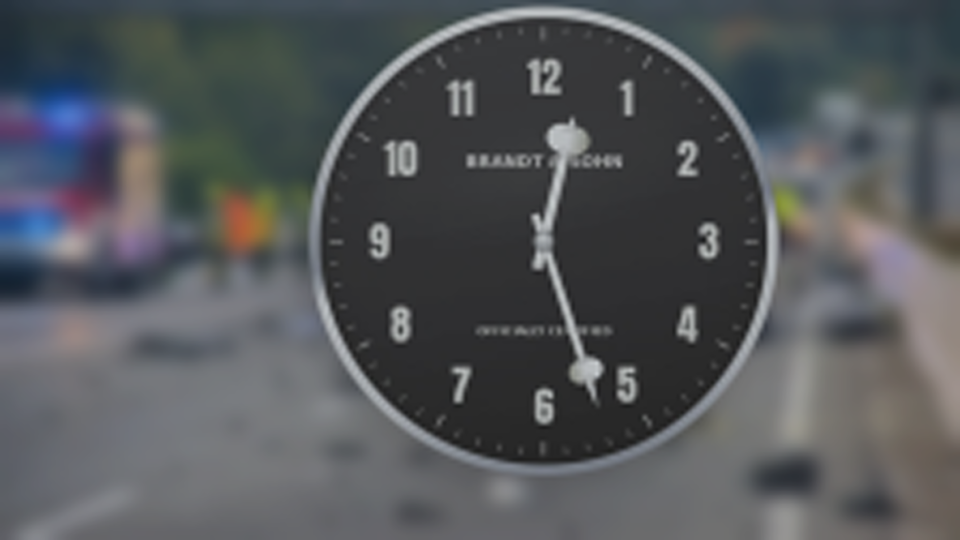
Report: 12:27
